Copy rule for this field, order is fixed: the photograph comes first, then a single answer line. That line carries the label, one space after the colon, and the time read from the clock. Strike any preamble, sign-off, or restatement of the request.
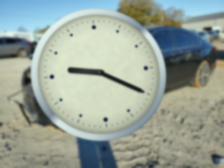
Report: 9:20
